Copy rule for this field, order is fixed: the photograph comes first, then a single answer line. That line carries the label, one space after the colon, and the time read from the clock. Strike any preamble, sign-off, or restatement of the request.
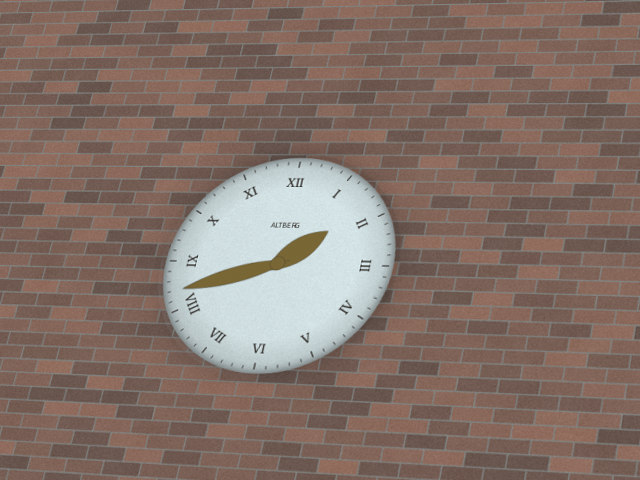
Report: 1:42
